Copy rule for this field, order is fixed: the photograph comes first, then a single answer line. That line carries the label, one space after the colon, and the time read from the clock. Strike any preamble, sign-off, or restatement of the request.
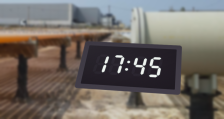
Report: 17:45
